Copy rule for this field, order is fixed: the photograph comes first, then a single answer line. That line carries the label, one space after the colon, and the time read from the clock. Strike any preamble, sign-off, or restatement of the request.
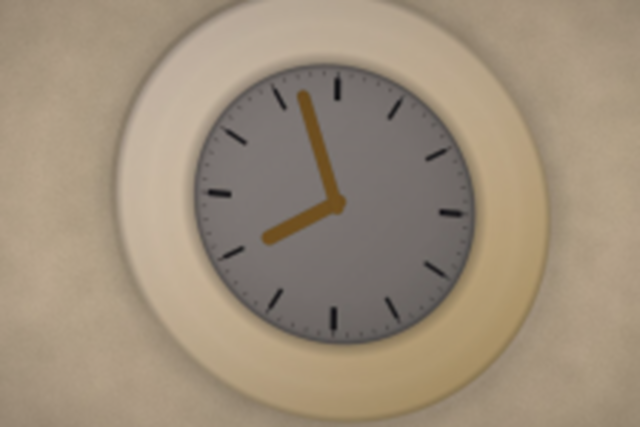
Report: 7:57
